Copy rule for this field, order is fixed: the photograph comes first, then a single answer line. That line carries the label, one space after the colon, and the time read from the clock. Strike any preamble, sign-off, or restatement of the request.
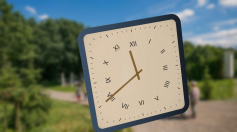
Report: 11:40
